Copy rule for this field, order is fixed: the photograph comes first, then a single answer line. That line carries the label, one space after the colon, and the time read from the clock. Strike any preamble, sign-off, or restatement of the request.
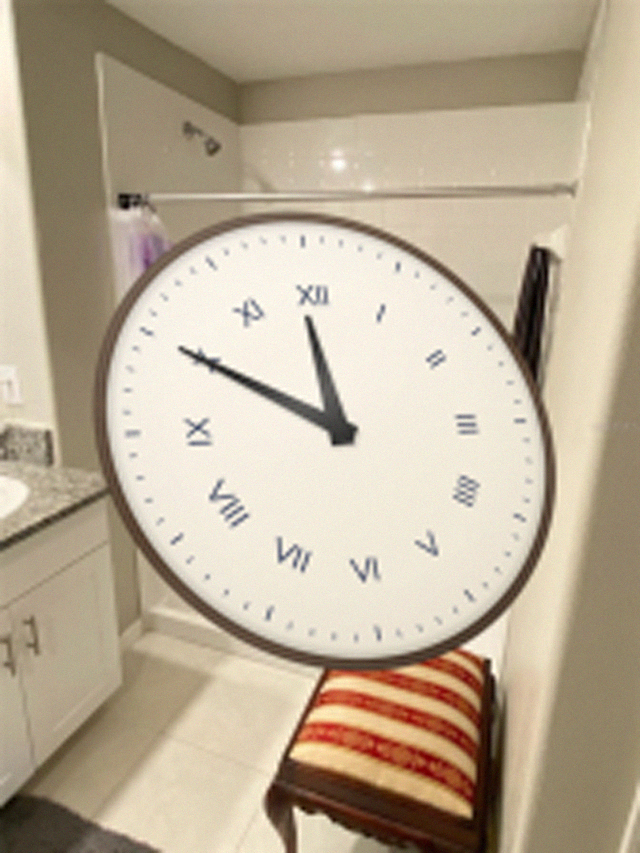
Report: 11:50
